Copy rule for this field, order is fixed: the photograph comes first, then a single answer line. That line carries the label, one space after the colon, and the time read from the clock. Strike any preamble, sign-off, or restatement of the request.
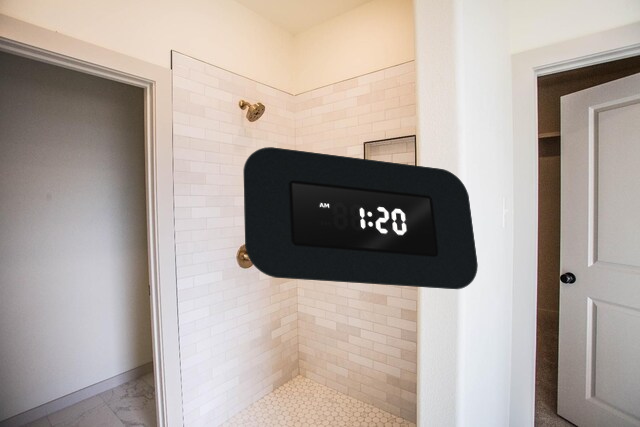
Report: 1:20
